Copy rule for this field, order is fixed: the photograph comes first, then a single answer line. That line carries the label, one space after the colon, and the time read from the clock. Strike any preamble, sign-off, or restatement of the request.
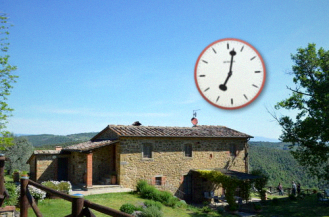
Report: 7:02
